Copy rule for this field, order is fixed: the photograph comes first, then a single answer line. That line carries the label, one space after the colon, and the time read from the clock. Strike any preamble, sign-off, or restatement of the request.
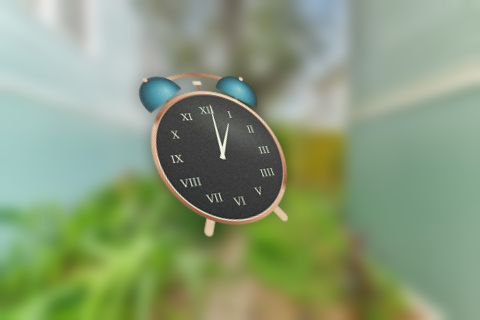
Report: 1:01
